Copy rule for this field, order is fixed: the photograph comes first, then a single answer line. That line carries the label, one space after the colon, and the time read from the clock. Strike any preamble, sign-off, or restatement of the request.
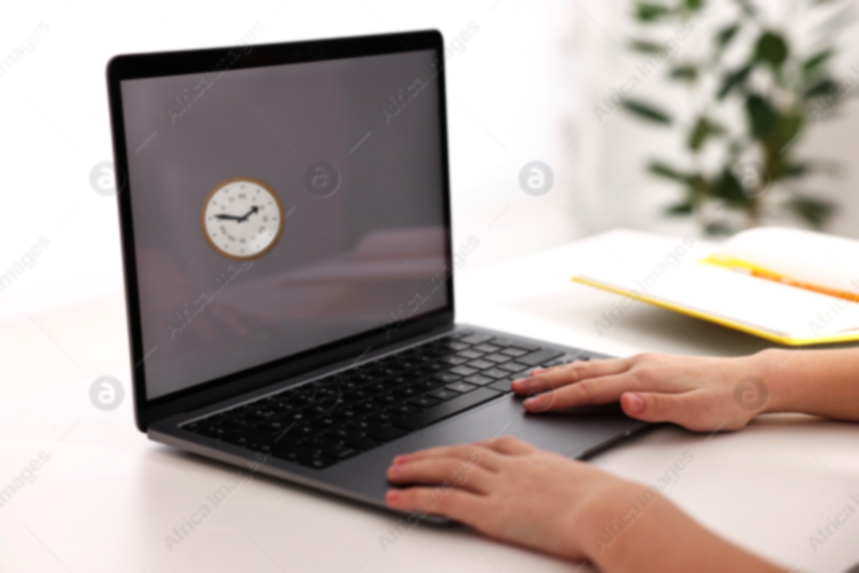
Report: 1:46
